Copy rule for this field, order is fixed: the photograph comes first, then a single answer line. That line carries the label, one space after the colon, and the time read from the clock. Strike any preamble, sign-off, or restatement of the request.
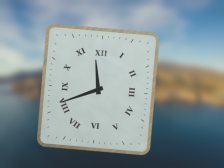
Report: 11:41
